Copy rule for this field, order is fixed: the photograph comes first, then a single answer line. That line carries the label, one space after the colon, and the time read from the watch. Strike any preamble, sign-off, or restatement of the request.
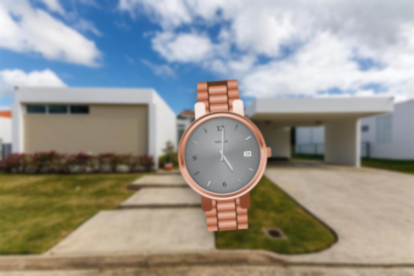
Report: 5:01
